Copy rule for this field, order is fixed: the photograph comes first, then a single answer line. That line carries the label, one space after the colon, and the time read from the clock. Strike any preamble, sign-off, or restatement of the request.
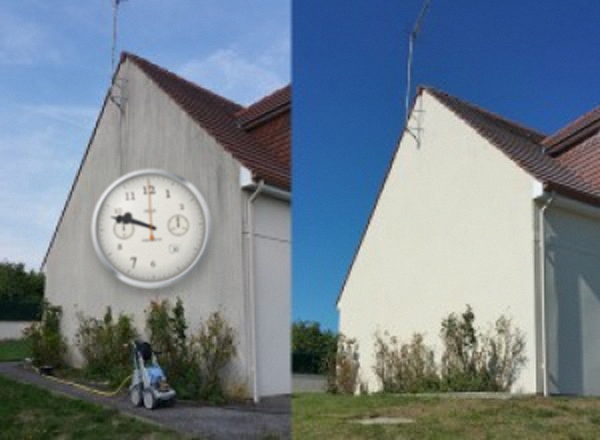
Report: 9:48
